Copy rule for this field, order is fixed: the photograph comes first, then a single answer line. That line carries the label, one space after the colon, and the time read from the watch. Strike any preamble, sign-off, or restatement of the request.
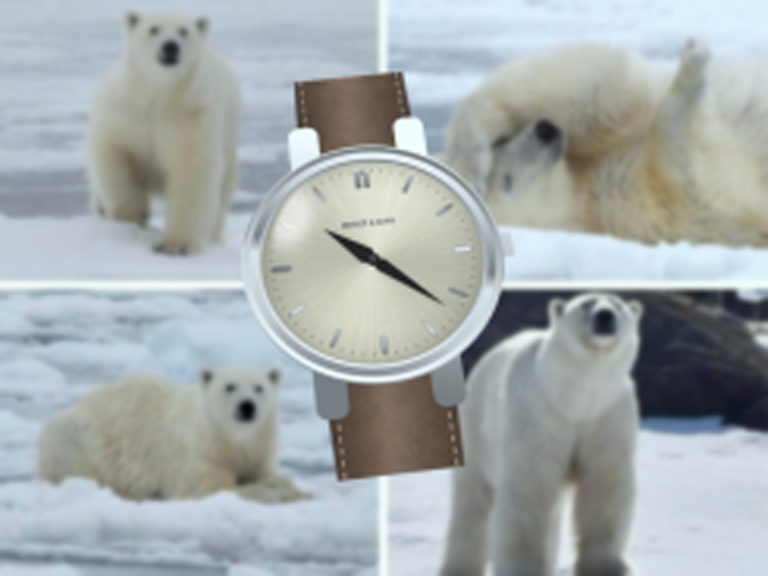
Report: 10:22
